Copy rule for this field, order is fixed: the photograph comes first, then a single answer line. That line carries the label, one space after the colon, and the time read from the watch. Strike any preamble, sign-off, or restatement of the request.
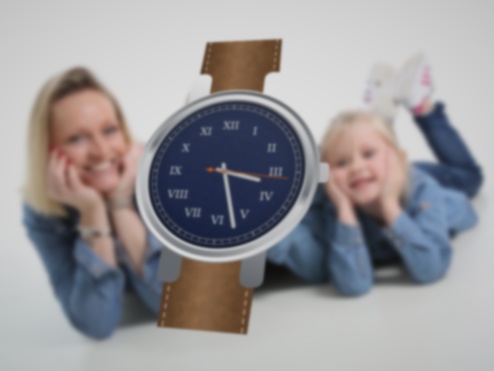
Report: 3:27:16
